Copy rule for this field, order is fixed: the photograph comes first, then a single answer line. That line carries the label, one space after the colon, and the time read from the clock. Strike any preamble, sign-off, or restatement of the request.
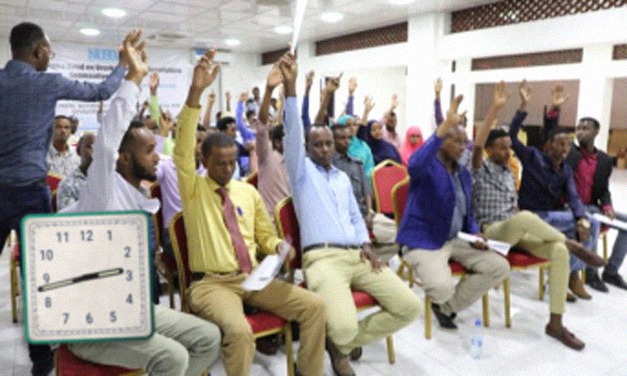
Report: 2:43
